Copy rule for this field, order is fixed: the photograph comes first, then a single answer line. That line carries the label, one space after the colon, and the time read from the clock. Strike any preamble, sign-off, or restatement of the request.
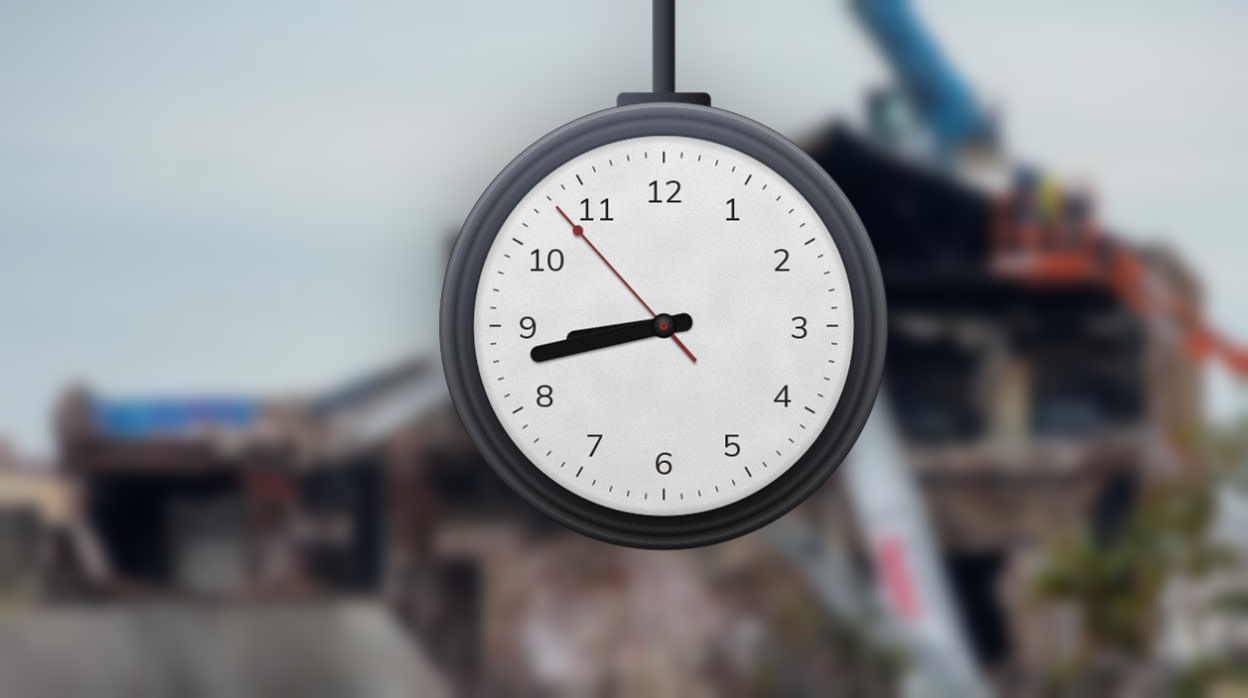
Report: 8:42:53
